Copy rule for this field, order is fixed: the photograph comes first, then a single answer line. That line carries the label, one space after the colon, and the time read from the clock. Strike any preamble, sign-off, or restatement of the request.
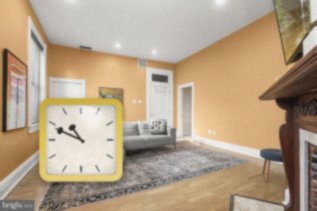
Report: 10:49
